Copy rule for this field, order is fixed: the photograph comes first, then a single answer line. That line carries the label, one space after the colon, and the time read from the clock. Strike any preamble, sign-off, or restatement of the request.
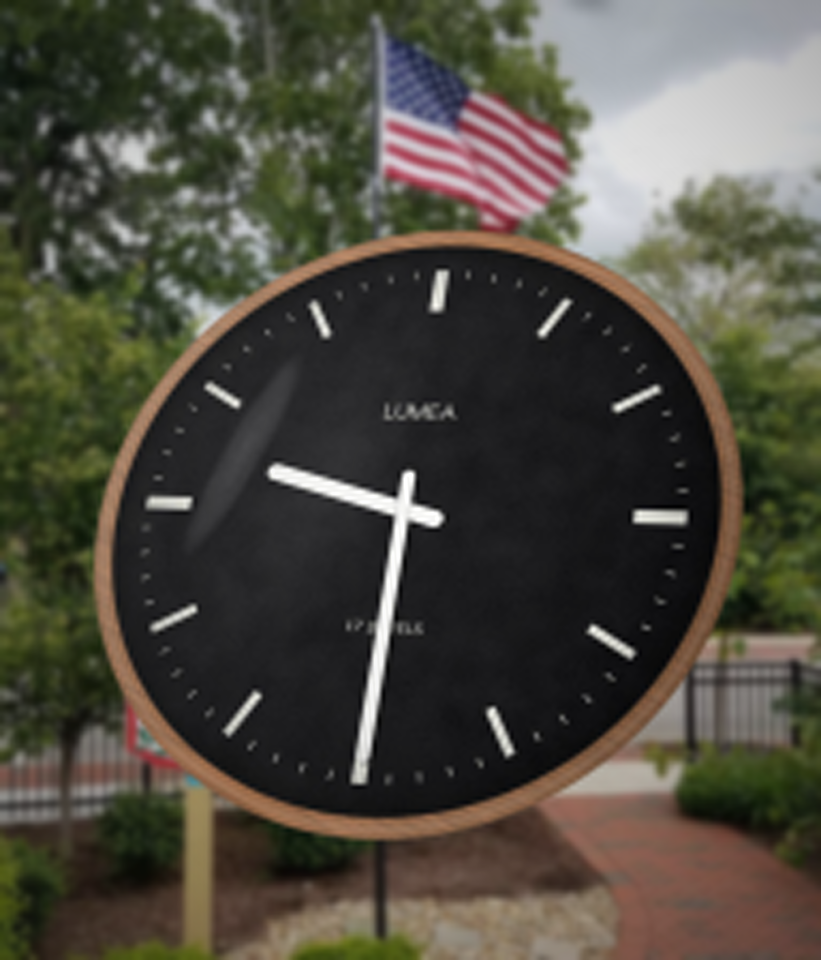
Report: 9:30
